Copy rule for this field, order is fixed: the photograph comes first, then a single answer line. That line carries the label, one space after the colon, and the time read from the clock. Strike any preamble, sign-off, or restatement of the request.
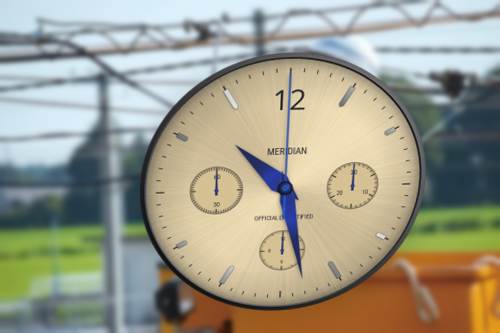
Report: 10:28
